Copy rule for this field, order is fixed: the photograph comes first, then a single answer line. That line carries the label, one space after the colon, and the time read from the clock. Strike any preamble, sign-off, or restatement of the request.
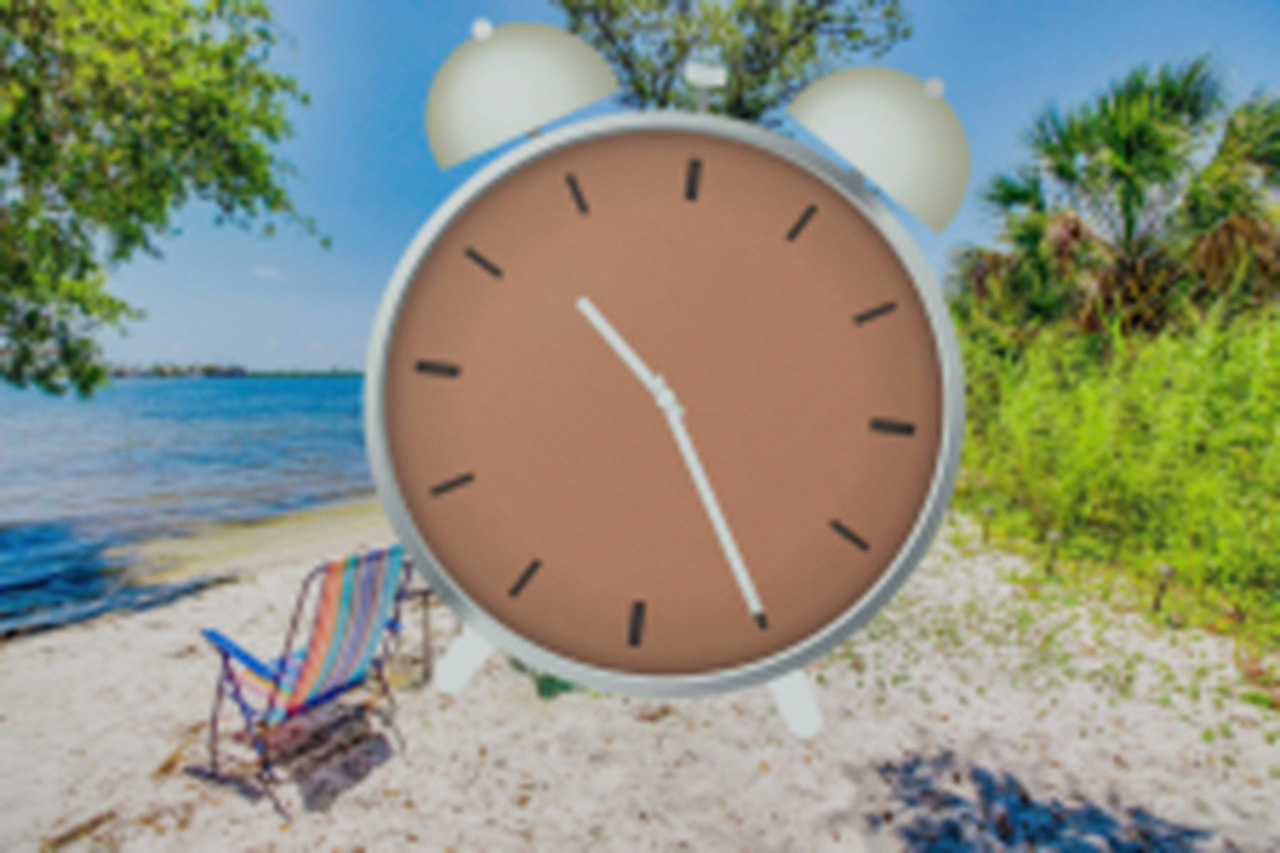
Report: 10:25
